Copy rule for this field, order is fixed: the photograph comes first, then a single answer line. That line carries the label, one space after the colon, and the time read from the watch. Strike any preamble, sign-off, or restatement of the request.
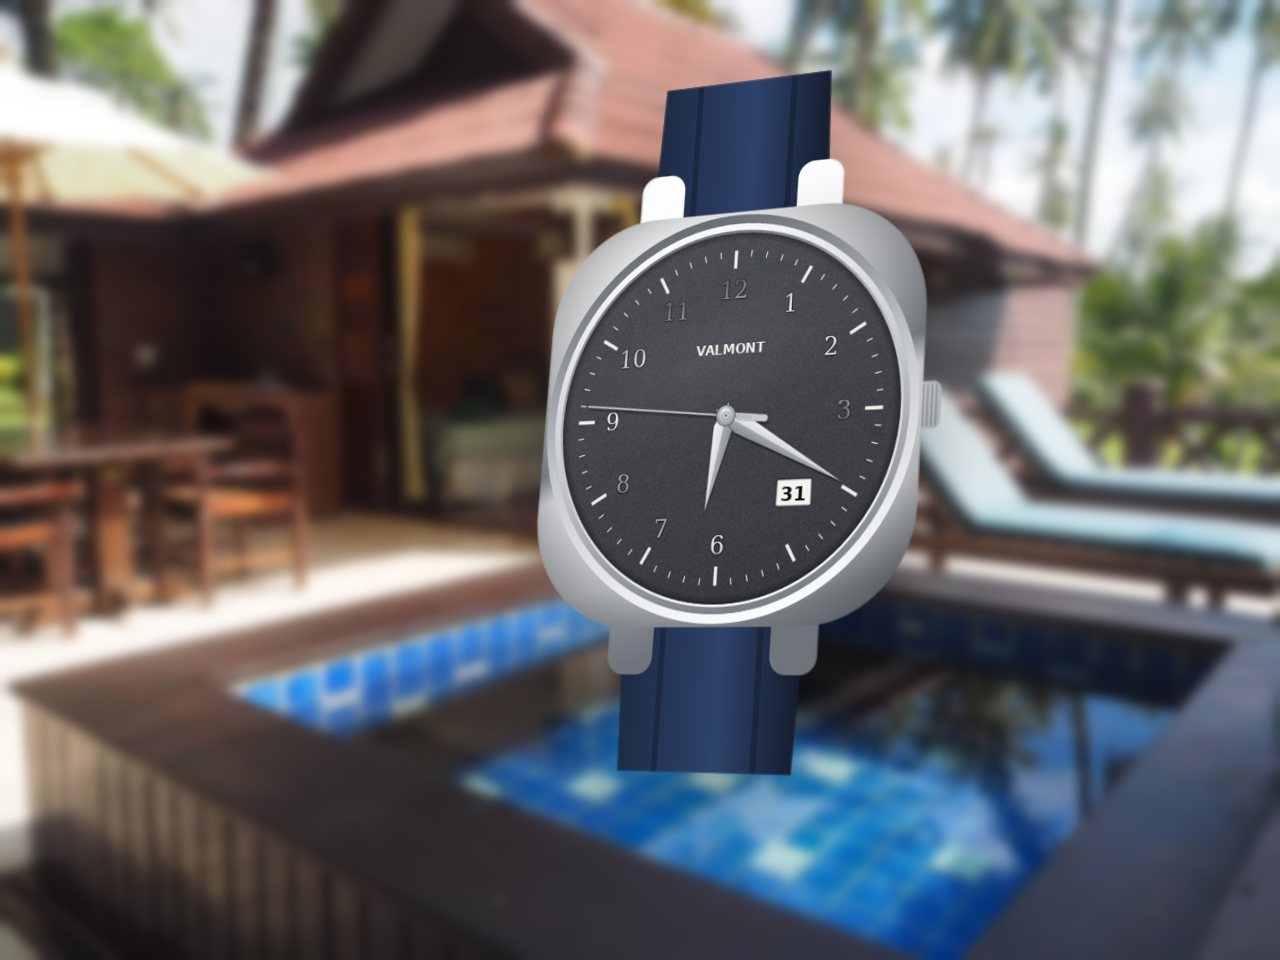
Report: 6:19:46
